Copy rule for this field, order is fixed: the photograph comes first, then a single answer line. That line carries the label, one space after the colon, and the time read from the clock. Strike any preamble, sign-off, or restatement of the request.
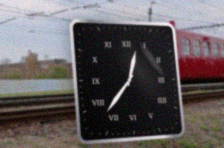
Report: 12:37
